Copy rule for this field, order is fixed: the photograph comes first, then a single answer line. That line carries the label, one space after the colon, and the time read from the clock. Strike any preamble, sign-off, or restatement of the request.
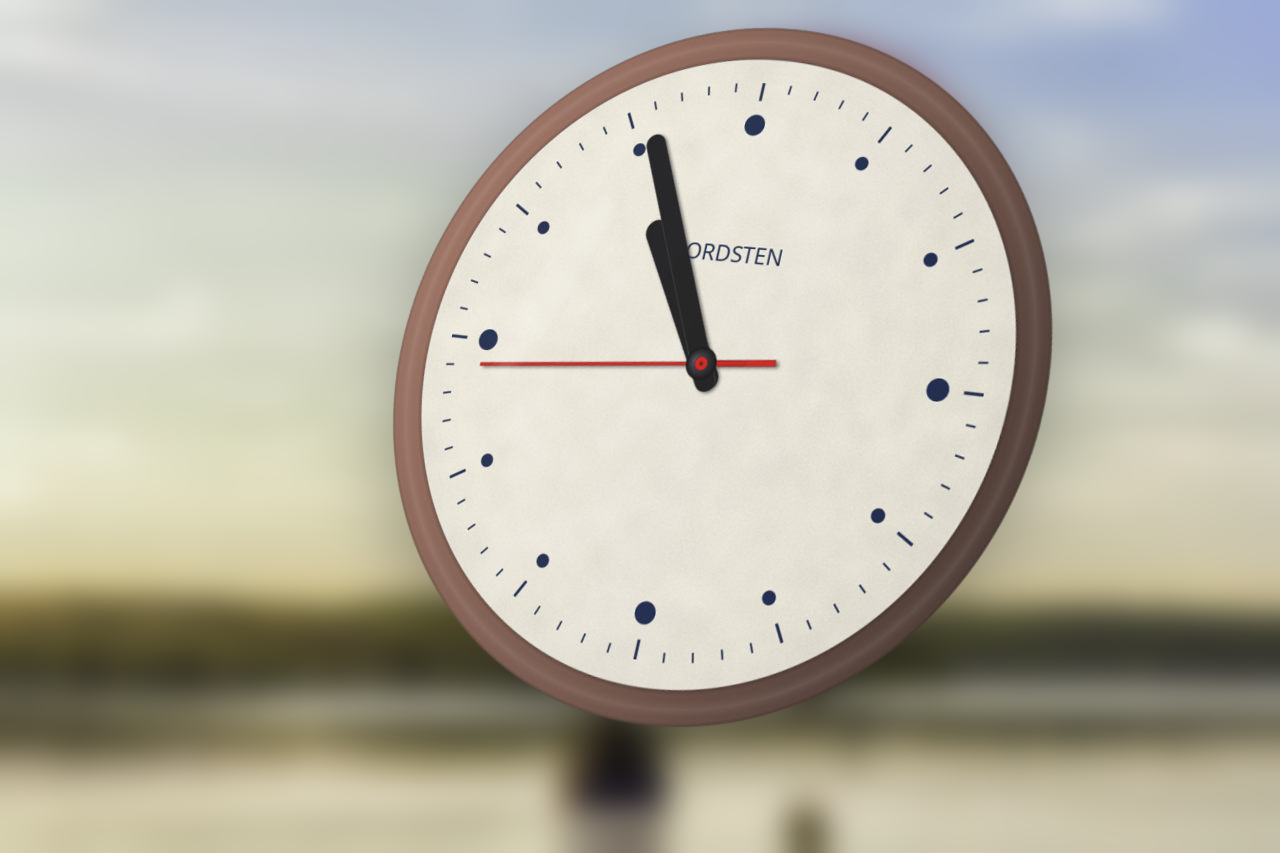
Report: 10:55:44
